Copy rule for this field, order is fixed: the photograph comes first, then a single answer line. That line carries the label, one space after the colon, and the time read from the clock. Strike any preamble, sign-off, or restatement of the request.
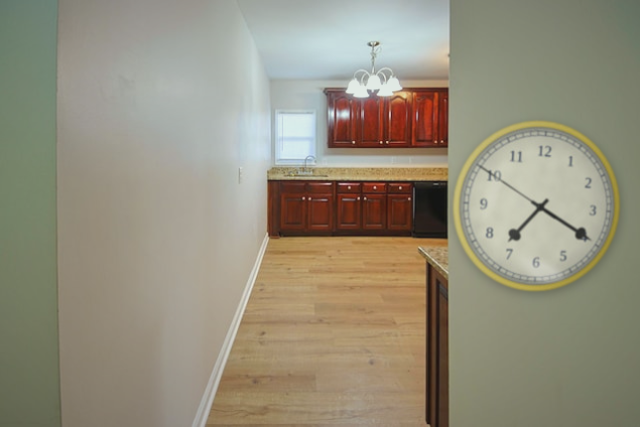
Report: 7:19:50
